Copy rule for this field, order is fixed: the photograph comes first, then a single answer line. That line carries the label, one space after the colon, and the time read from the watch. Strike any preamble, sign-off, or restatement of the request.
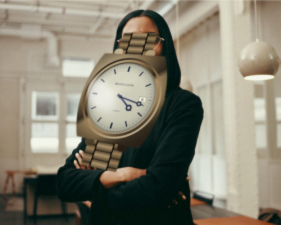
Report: 4:17
